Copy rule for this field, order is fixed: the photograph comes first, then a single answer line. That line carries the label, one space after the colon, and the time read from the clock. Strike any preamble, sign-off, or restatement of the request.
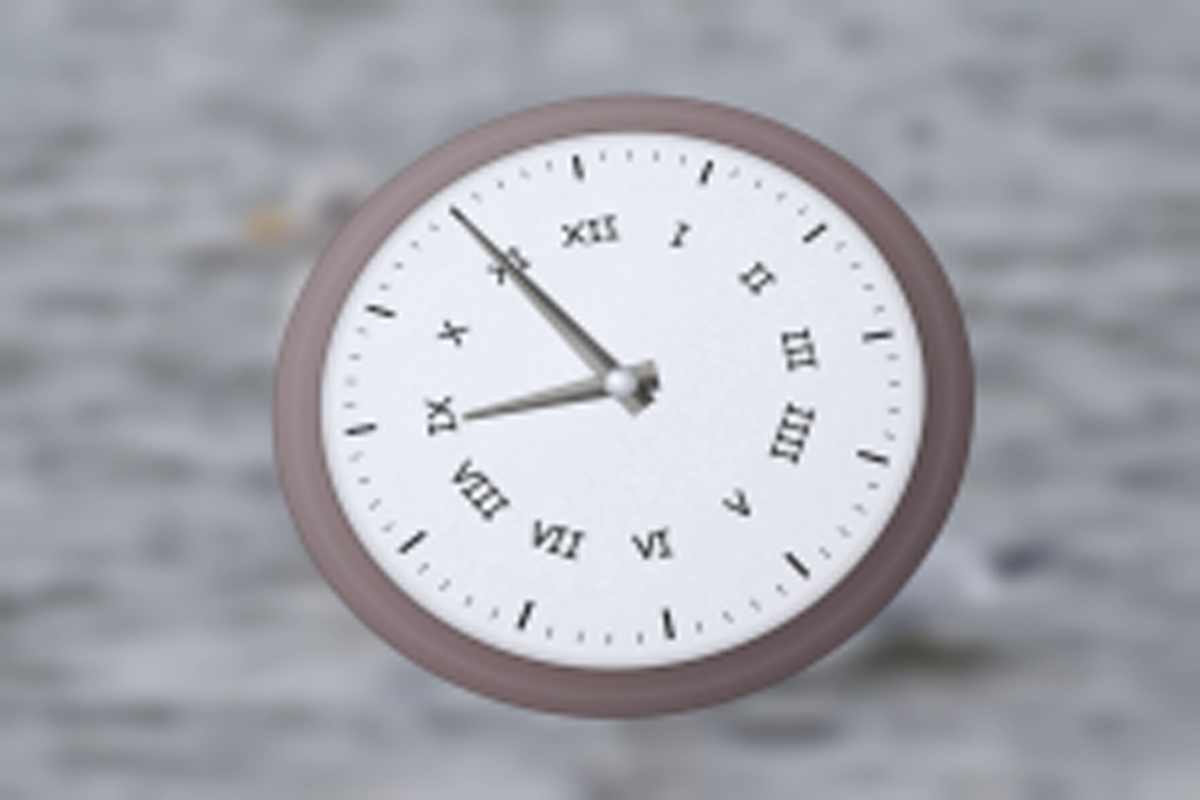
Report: 8:55
